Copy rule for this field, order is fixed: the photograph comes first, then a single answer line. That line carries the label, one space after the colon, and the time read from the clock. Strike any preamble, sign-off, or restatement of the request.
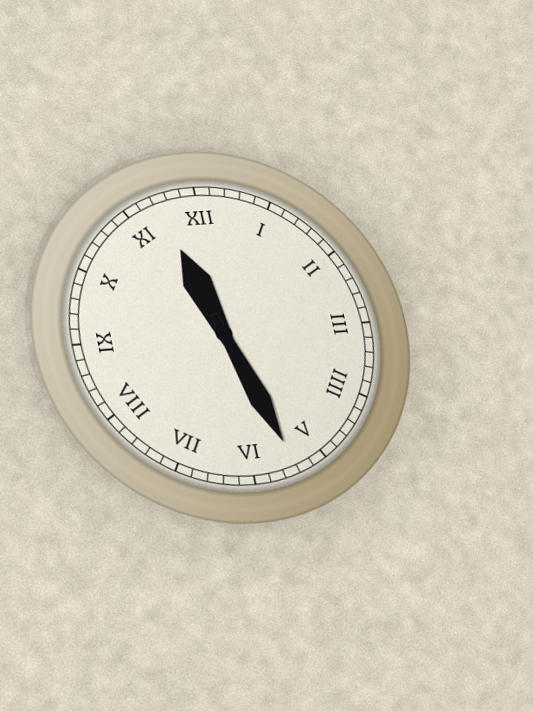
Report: 11:27
